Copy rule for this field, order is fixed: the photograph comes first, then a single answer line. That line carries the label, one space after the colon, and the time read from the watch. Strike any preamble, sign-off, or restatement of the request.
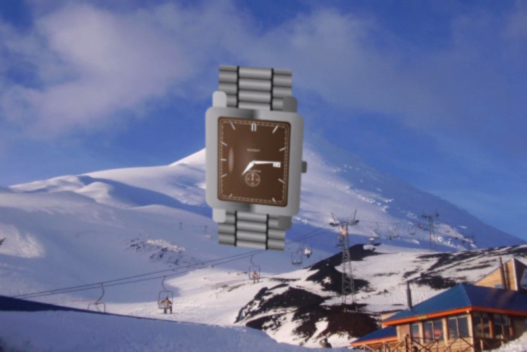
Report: 7:14
